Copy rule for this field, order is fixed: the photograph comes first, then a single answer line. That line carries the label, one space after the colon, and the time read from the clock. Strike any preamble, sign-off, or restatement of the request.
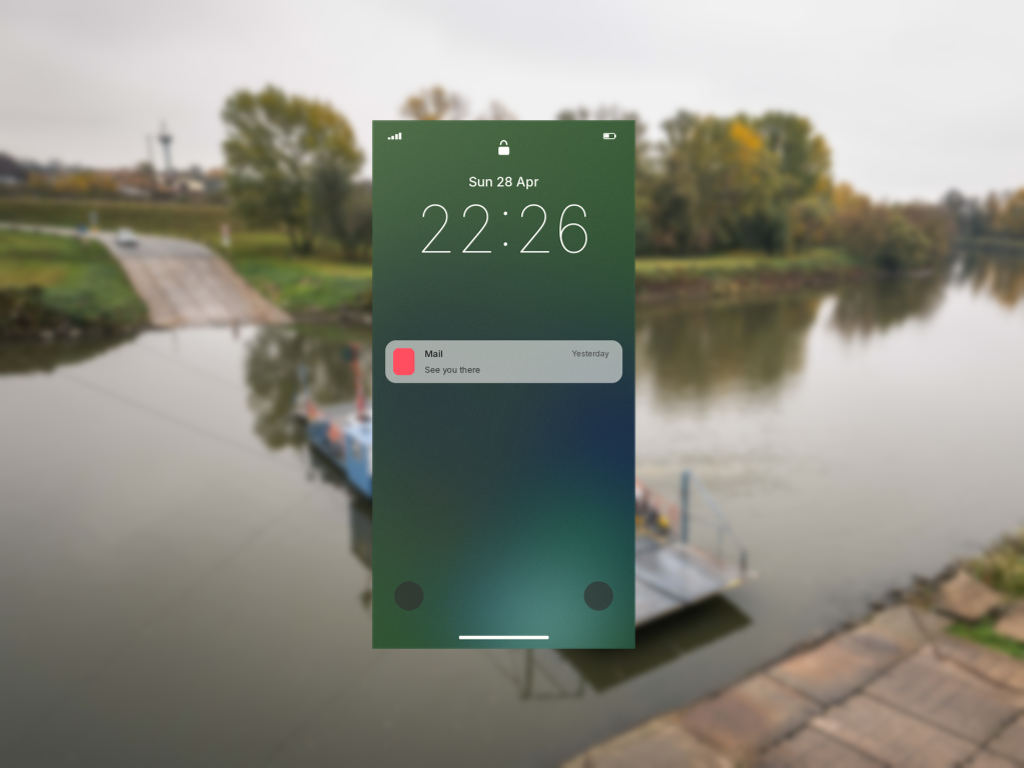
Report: 22:26
